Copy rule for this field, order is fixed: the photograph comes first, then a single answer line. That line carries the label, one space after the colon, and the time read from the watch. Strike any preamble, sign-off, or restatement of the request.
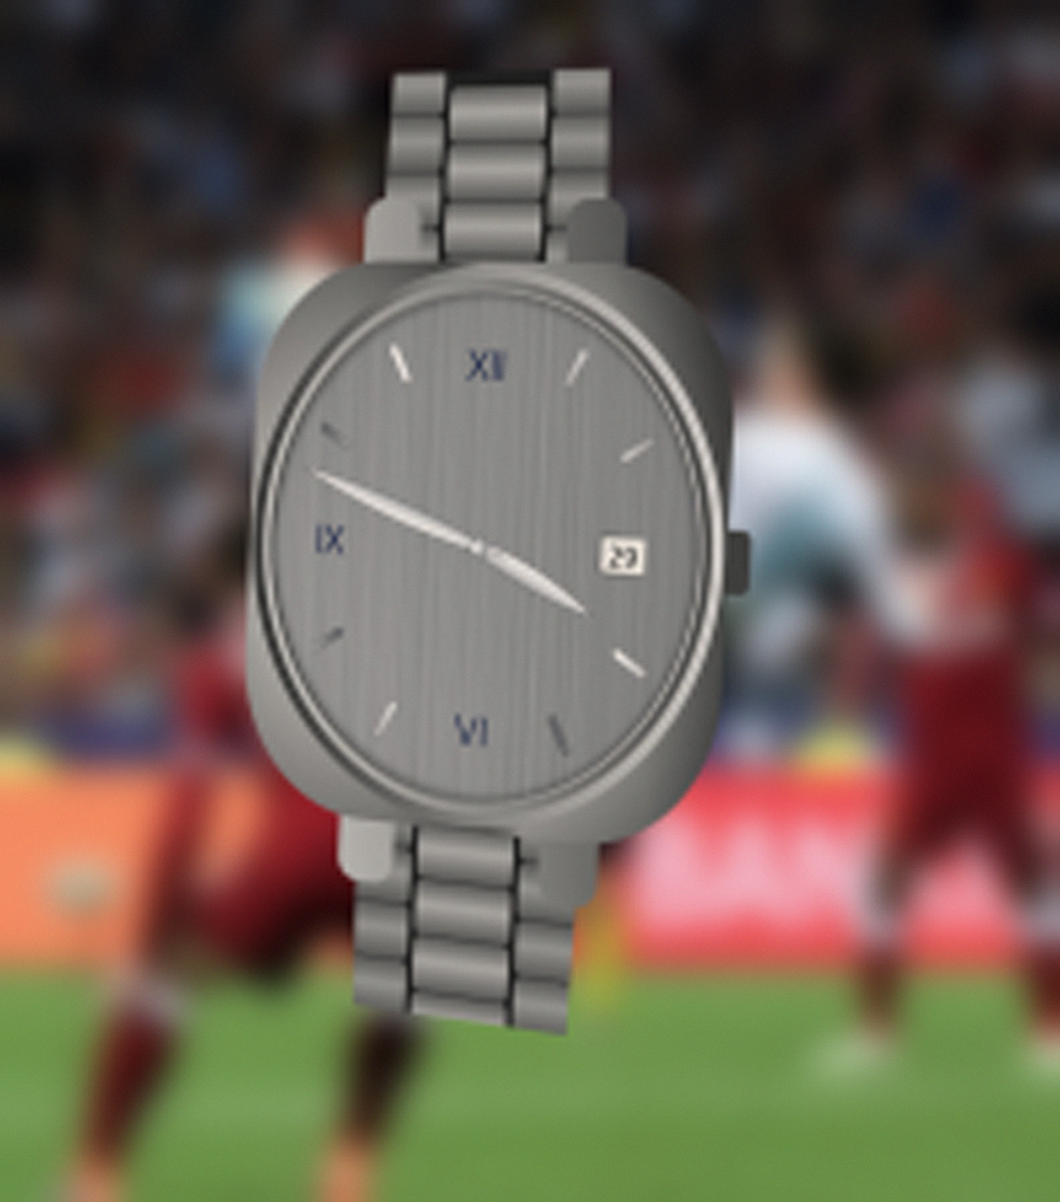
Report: 3:48
